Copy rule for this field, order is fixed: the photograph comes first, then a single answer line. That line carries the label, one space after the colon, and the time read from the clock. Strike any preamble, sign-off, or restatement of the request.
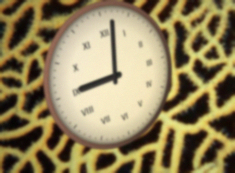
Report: 9:02
